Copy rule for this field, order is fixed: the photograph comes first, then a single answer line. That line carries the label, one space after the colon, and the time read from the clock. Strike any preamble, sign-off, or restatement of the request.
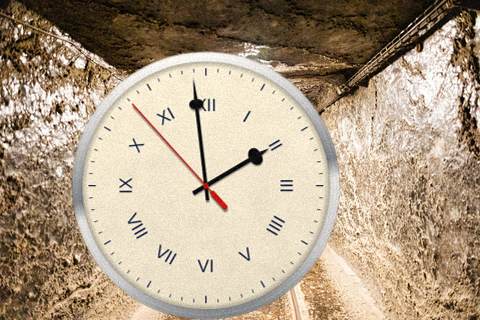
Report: 1:58:53
